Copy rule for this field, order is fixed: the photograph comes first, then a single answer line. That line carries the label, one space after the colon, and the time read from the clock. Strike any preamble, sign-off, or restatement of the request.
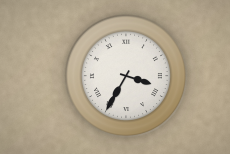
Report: 3:35
